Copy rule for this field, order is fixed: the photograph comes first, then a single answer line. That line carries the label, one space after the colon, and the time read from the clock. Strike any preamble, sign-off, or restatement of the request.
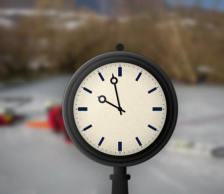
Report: 9:58
